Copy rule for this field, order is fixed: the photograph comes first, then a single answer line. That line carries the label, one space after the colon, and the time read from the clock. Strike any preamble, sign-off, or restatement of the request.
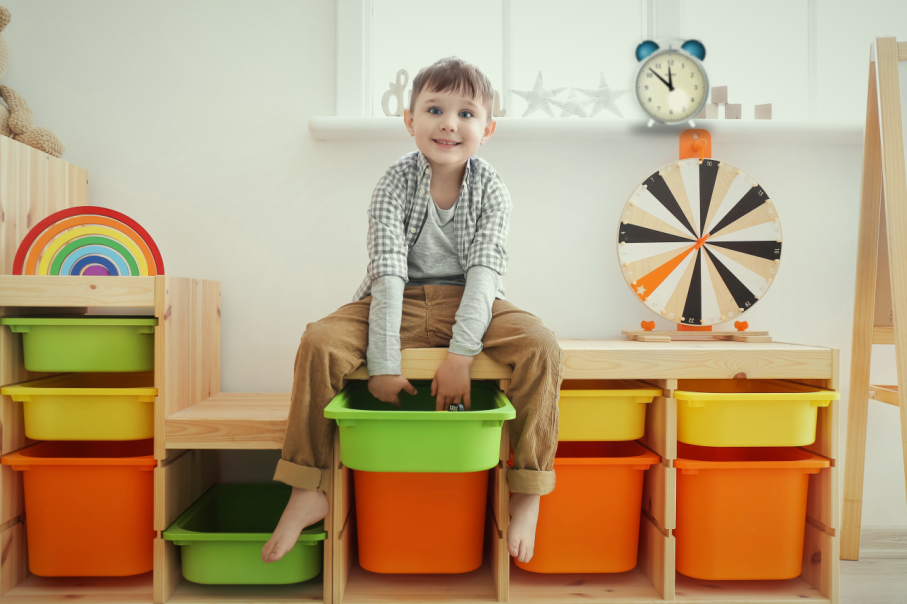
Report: 11:52
